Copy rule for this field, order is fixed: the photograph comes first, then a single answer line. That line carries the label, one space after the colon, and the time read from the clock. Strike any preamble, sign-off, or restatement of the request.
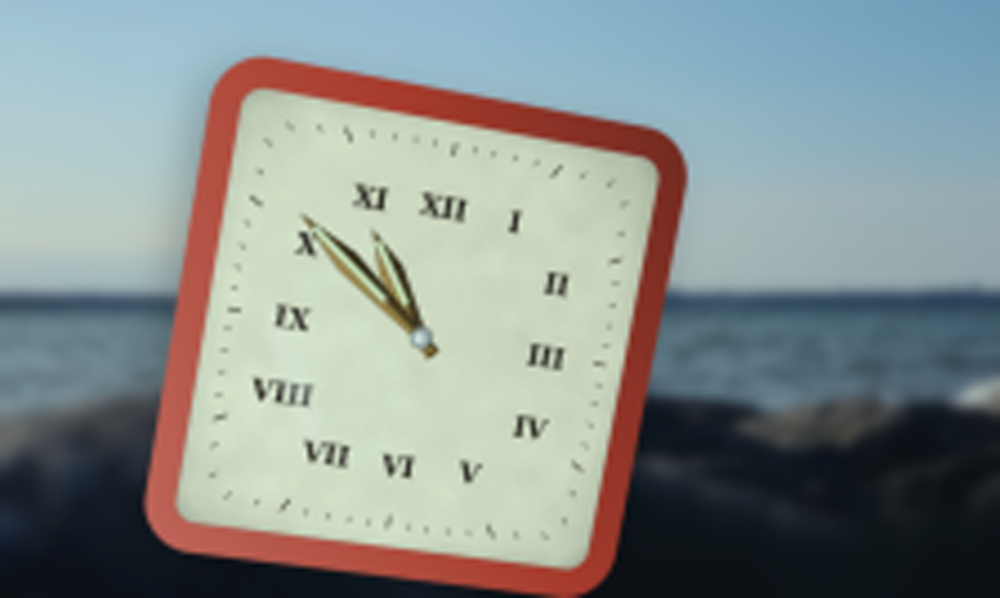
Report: 10:51
